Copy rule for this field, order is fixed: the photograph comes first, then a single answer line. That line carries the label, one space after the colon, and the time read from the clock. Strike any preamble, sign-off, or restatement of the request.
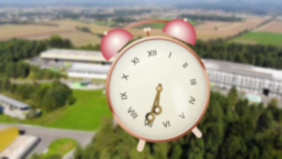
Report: 6:35
